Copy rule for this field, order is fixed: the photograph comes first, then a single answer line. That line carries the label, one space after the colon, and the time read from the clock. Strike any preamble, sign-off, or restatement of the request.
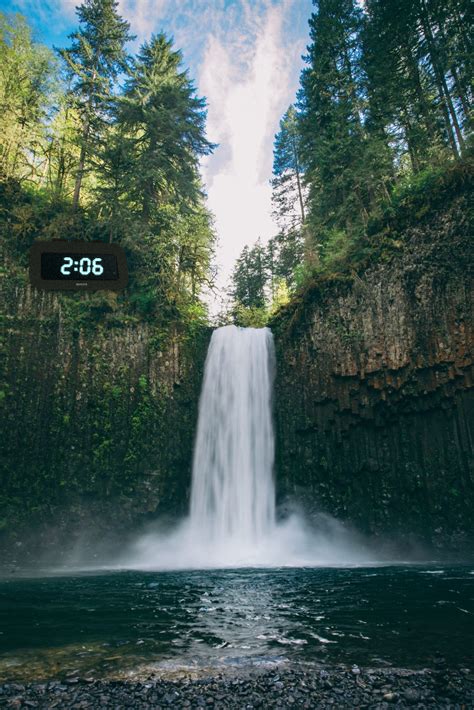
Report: 2:06
